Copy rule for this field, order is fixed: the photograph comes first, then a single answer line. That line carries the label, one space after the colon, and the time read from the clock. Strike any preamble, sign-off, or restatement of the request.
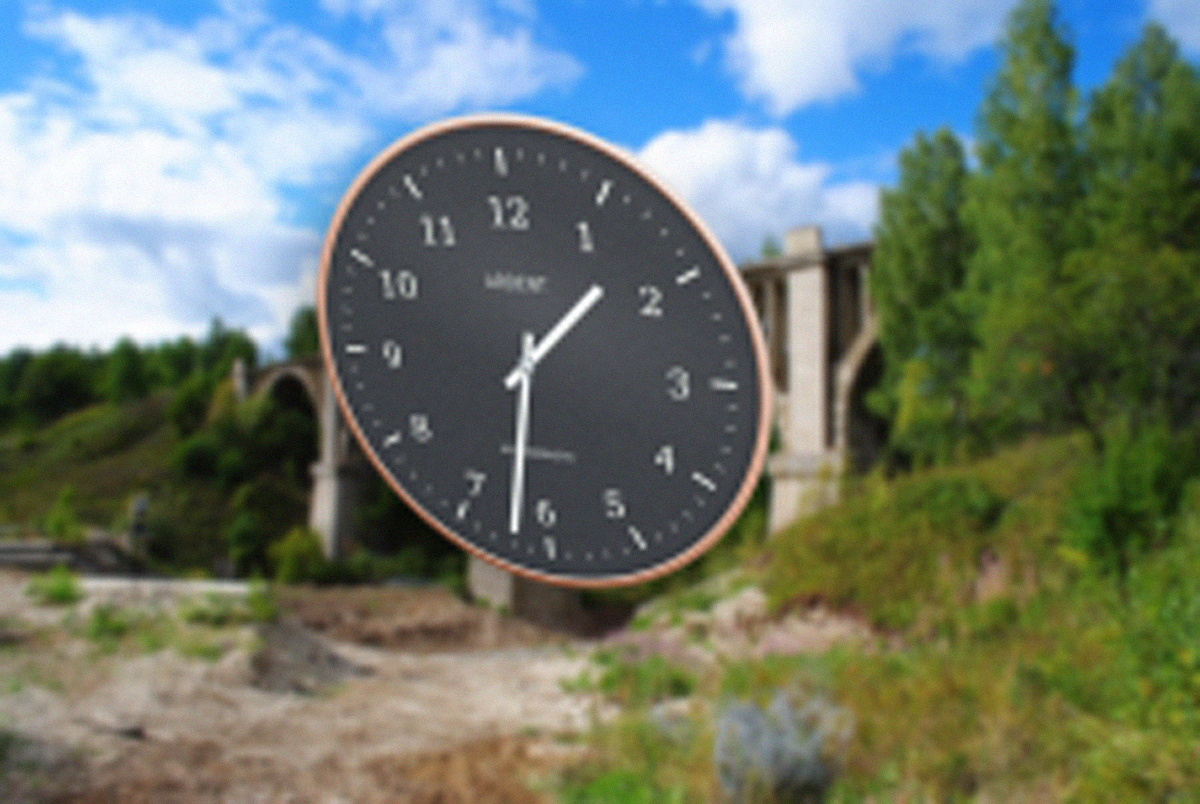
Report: 1:32
